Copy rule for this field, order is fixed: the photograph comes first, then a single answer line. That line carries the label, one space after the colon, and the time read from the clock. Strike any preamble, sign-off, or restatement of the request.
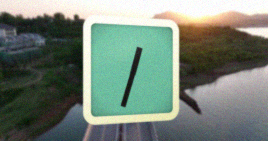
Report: 12:33
